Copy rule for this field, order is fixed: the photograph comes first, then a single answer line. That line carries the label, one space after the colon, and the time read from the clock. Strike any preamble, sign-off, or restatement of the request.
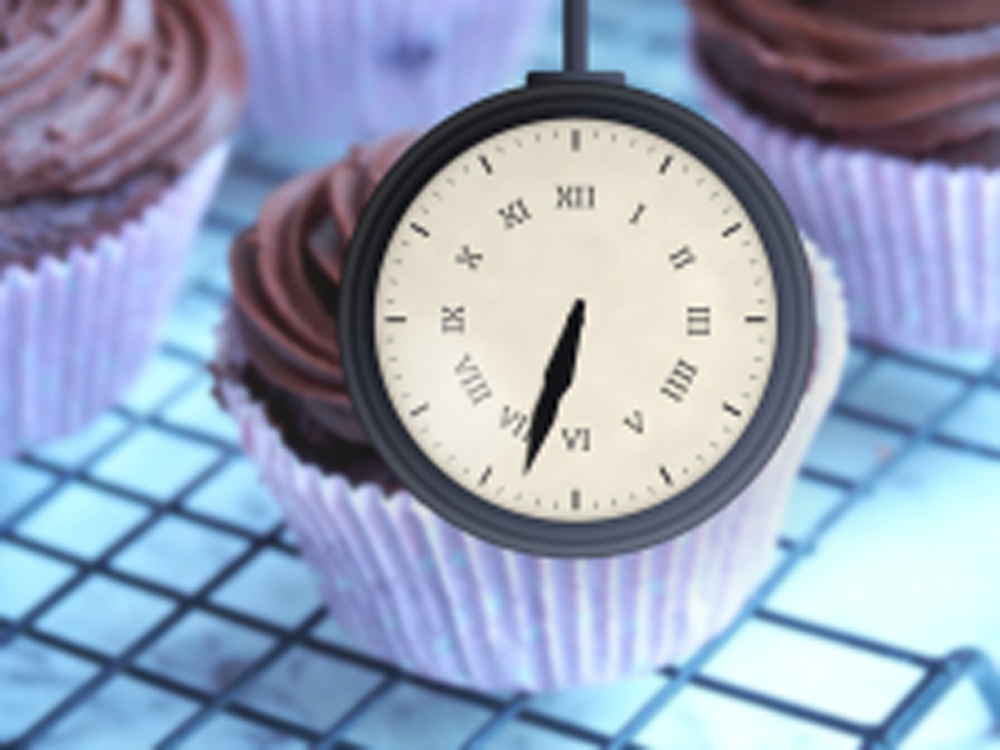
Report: 6:33
